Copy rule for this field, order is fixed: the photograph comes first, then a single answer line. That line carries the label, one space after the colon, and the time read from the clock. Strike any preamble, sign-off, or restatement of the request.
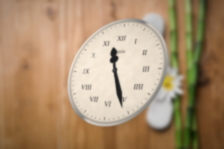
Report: 11:26
